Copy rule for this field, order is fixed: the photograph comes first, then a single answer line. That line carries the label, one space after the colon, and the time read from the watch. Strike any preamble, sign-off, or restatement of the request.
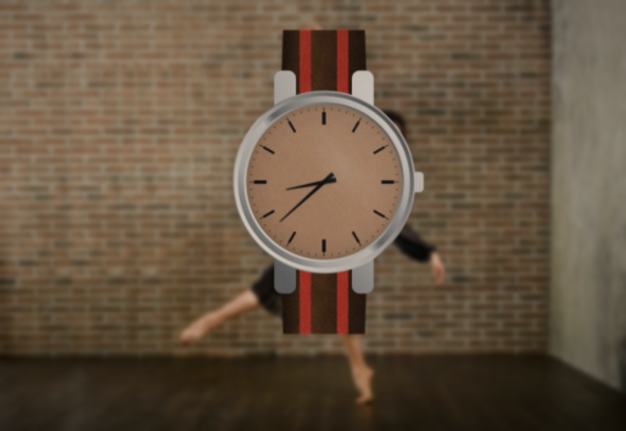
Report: 8:38
